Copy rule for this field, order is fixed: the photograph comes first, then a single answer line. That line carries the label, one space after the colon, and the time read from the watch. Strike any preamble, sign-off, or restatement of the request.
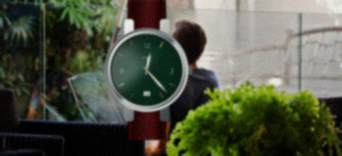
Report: 12:23
